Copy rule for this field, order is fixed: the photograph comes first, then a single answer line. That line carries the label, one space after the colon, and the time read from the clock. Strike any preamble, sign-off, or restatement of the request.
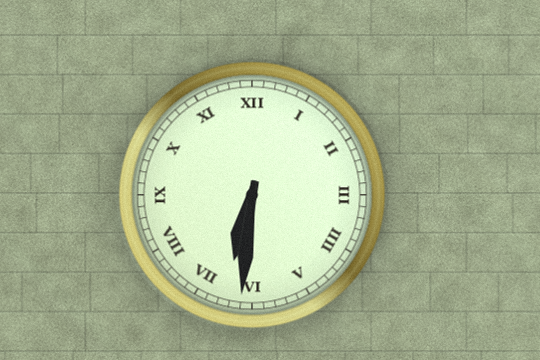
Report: 6:31
